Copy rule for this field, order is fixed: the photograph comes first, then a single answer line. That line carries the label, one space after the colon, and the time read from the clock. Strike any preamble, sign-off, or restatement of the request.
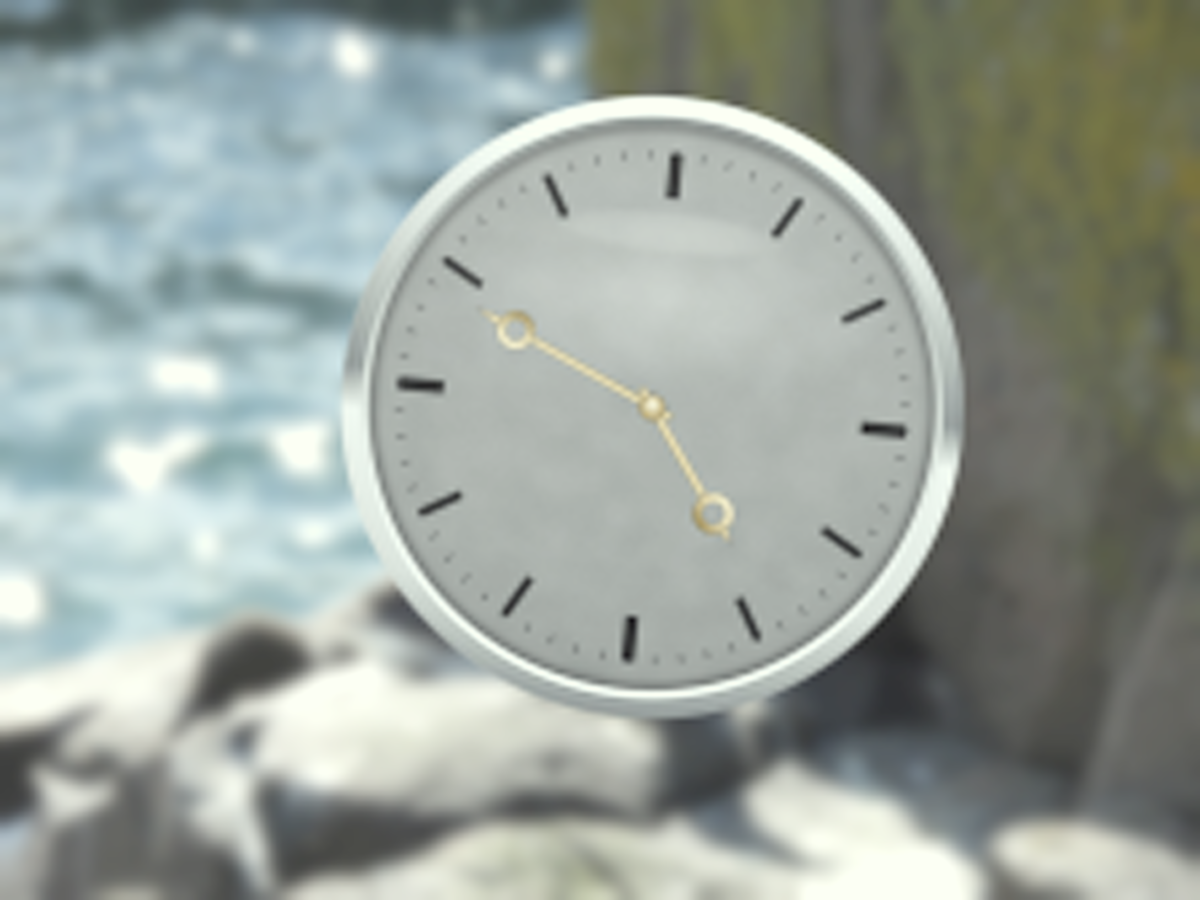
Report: 4:49
